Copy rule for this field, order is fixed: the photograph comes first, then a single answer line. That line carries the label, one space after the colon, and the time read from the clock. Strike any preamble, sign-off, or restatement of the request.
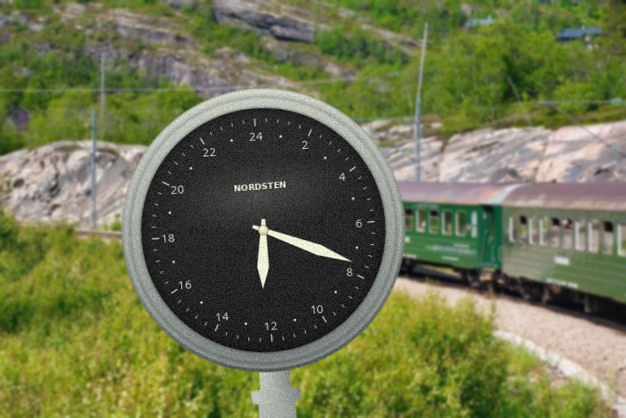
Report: 12:19
